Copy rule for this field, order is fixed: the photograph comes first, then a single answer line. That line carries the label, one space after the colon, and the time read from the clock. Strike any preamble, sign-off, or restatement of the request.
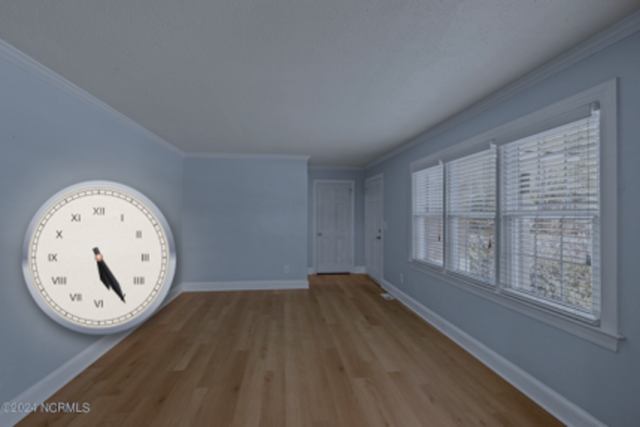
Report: 5:25
